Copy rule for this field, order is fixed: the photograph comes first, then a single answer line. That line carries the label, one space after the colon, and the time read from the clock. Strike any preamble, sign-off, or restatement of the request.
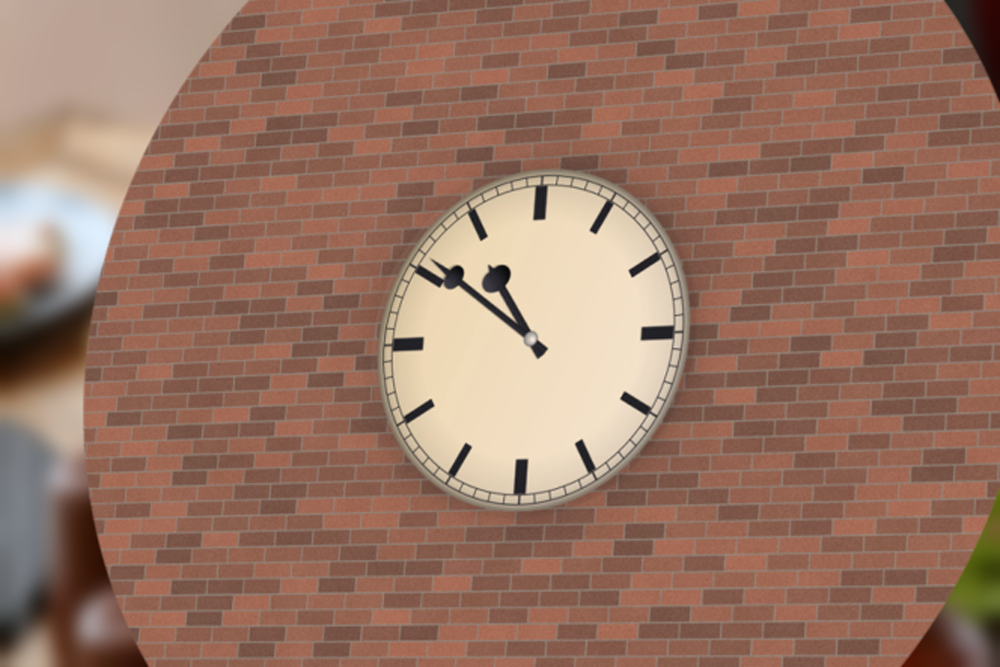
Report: 10:51
